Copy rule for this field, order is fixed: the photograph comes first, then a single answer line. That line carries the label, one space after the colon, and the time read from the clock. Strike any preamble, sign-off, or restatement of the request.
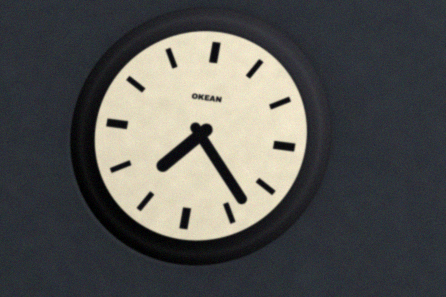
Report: 7:23
